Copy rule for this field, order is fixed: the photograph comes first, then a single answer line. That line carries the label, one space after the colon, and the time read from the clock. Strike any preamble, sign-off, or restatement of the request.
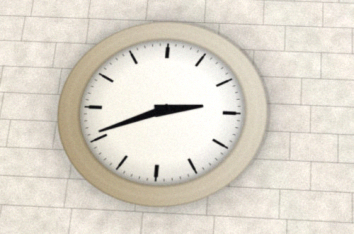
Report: 2:41
